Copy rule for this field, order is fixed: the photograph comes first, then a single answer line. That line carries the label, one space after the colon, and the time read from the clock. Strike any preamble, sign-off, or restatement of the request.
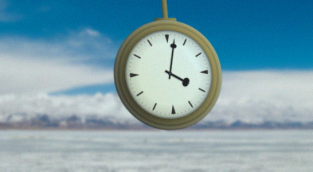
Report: 4:02
